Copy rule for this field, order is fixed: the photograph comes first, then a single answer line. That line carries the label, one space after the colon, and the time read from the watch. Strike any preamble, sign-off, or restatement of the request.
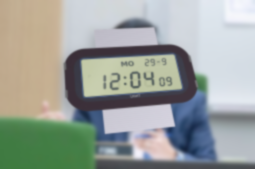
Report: 12:04
